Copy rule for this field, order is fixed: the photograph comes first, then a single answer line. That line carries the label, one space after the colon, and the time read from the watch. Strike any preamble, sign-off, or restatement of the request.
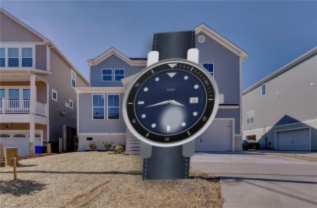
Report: 3:43
